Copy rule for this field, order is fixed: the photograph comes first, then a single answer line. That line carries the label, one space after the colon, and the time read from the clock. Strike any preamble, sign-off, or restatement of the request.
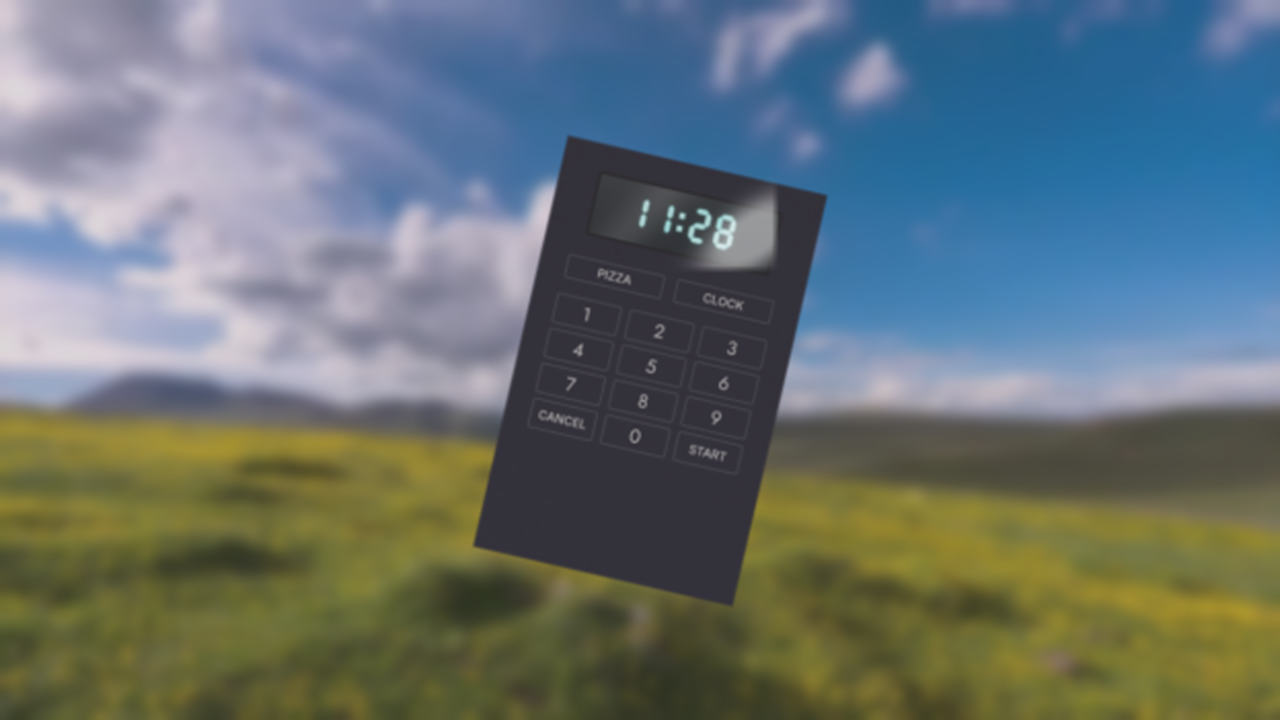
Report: 11:28
